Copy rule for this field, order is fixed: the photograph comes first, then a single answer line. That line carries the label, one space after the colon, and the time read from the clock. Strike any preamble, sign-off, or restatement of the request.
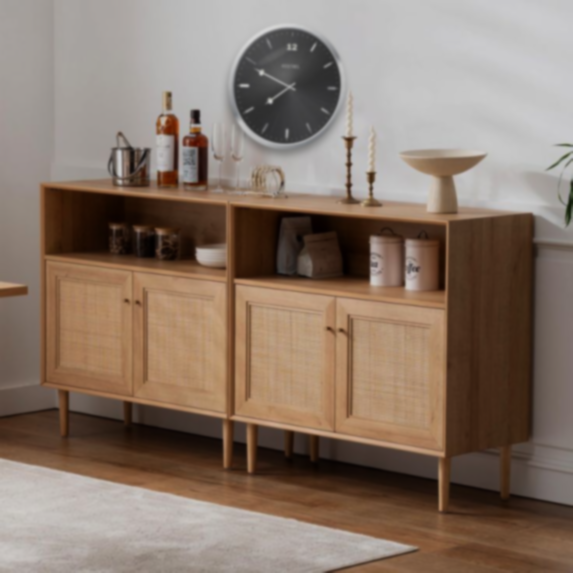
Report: 7:49
